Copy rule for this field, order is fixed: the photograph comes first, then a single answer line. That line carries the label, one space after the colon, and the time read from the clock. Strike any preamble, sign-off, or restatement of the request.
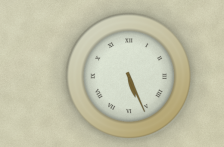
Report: 5:26
